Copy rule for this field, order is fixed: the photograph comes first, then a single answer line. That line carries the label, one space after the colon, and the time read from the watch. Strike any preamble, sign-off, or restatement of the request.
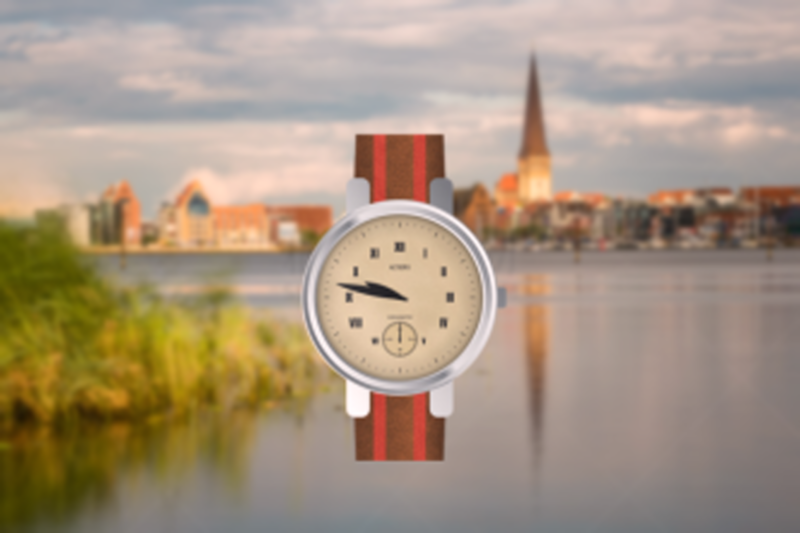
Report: 9:47
